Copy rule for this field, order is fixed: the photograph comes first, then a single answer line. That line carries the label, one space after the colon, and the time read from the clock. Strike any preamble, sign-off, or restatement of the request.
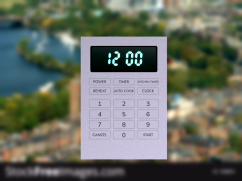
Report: 12:00
